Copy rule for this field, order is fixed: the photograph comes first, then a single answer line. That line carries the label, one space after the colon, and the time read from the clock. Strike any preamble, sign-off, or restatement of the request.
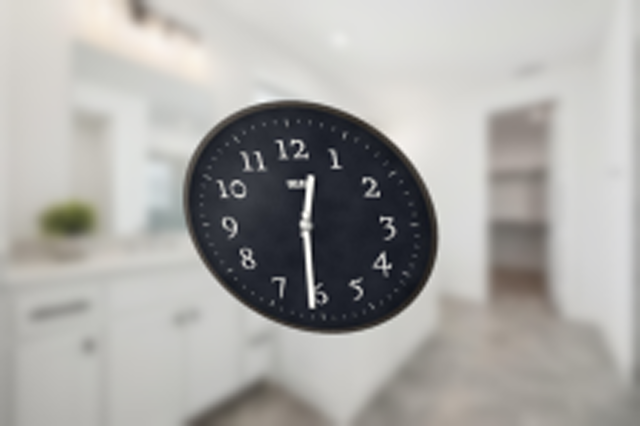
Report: 12:31
